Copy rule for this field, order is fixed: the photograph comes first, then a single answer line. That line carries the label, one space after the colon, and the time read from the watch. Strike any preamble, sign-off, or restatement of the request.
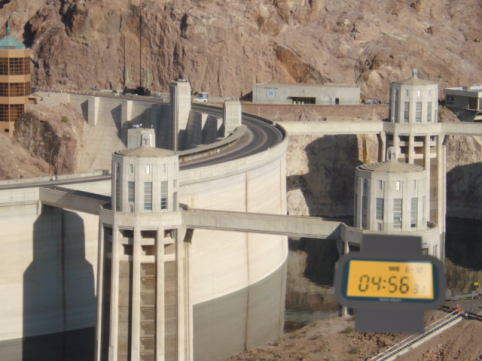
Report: 4:56
